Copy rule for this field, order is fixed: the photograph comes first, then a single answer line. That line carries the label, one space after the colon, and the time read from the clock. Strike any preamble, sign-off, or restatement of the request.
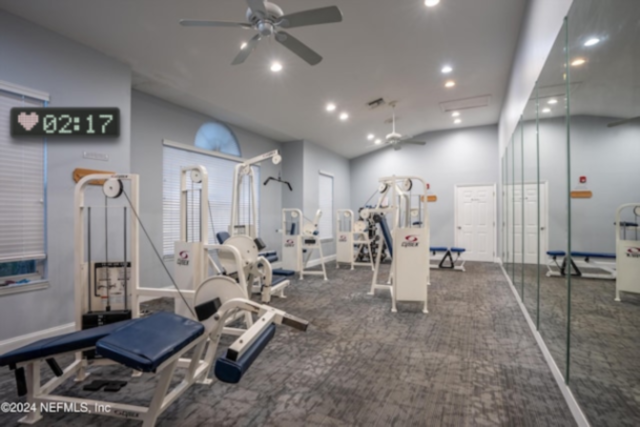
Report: 2:17
